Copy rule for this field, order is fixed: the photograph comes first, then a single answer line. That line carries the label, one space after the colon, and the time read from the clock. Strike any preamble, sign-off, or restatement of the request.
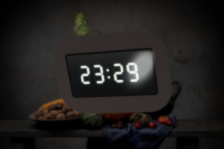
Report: 23:29
